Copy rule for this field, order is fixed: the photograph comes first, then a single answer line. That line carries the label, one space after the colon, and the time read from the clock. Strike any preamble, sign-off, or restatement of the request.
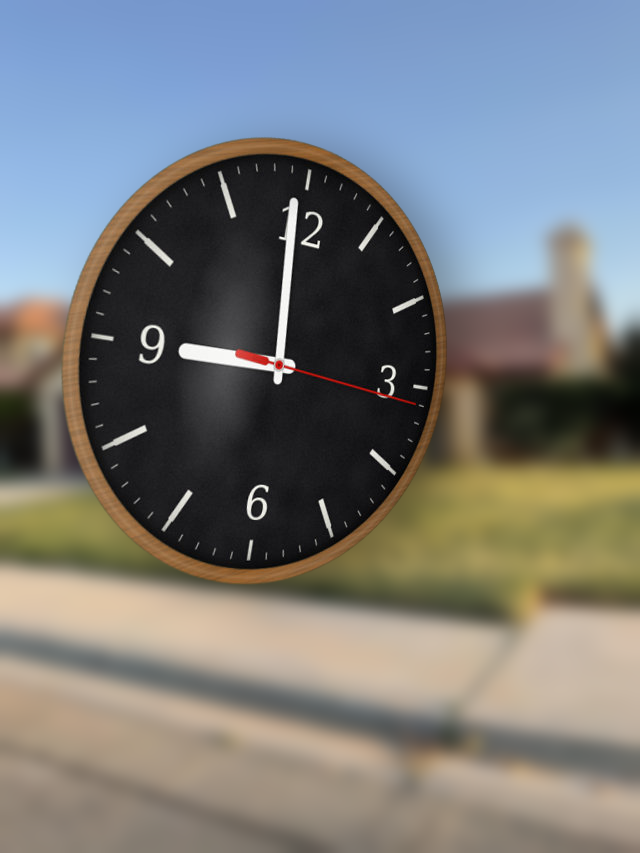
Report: 8:59:16
